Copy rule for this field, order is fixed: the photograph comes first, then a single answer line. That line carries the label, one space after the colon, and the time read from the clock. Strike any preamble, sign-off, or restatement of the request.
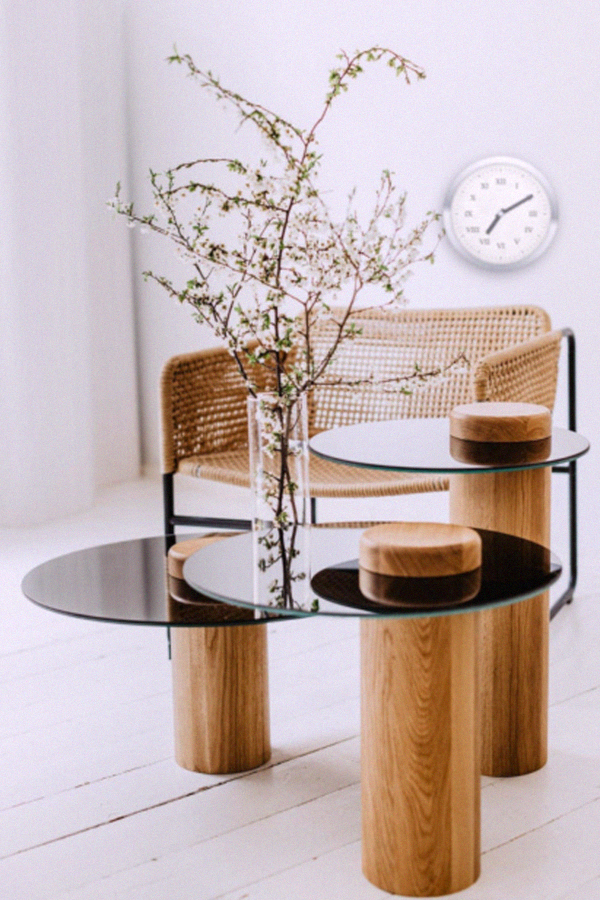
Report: 7:10
